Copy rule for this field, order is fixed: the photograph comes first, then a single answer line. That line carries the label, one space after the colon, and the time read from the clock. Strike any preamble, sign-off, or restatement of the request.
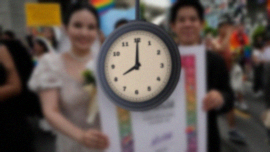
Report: 8:00
